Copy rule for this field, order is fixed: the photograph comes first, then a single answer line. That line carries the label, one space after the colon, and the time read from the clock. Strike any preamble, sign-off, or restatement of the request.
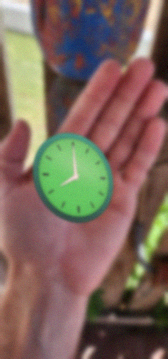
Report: 8:00
